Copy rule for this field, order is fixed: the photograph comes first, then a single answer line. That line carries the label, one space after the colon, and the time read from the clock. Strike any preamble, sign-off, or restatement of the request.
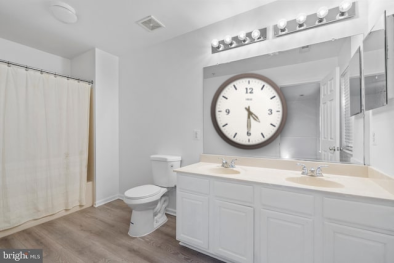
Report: 4:30
